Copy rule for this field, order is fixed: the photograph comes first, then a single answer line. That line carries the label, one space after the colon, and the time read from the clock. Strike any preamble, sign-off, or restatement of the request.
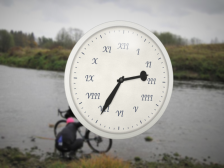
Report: 2:35
